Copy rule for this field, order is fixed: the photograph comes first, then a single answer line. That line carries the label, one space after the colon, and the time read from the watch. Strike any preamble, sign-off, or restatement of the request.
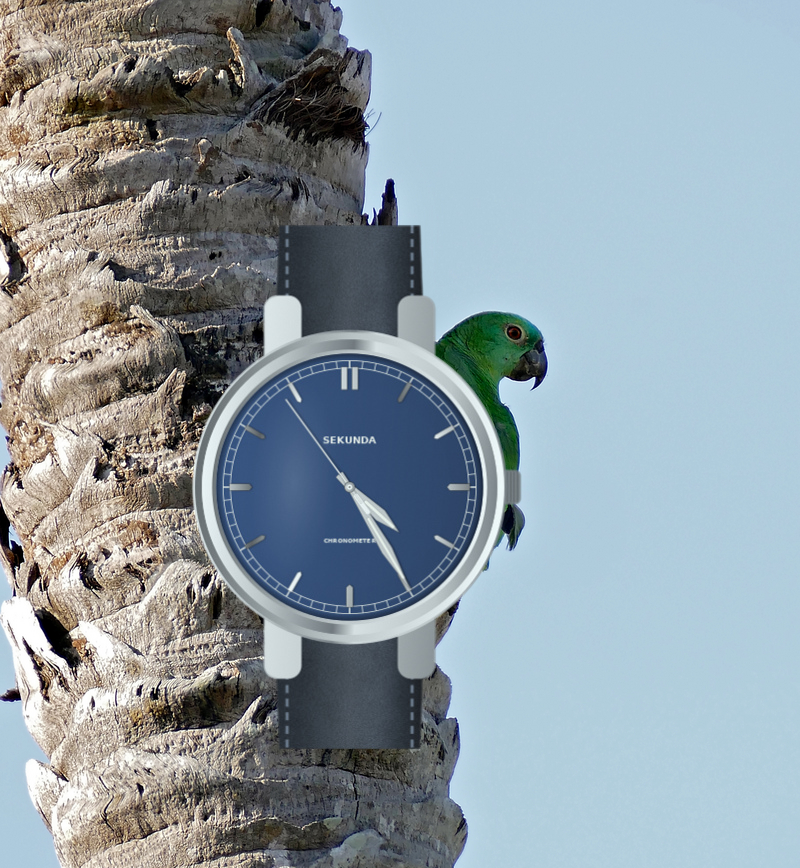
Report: 4:24:54
